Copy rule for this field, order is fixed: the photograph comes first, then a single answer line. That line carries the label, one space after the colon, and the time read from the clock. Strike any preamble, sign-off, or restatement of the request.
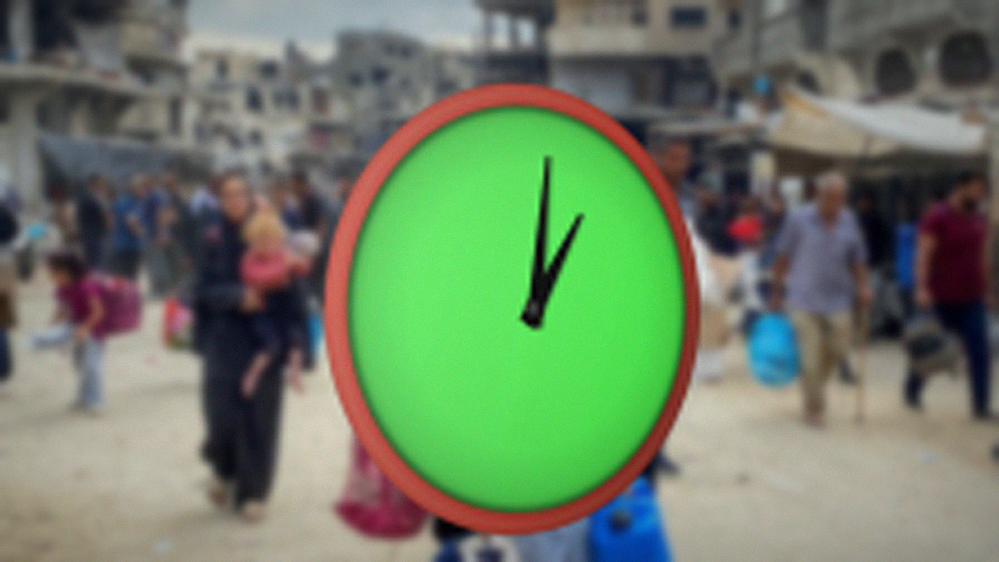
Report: 1:01
